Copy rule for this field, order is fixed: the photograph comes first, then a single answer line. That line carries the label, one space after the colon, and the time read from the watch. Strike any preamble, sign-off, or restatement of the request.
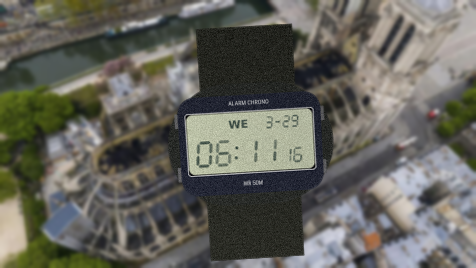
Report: 6:11:16
